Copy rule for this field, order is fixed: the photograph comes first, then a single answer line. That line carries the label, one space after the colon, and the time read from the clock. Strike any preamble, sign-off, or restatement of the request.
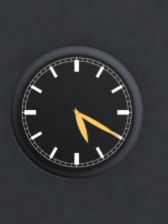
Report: 5:20
